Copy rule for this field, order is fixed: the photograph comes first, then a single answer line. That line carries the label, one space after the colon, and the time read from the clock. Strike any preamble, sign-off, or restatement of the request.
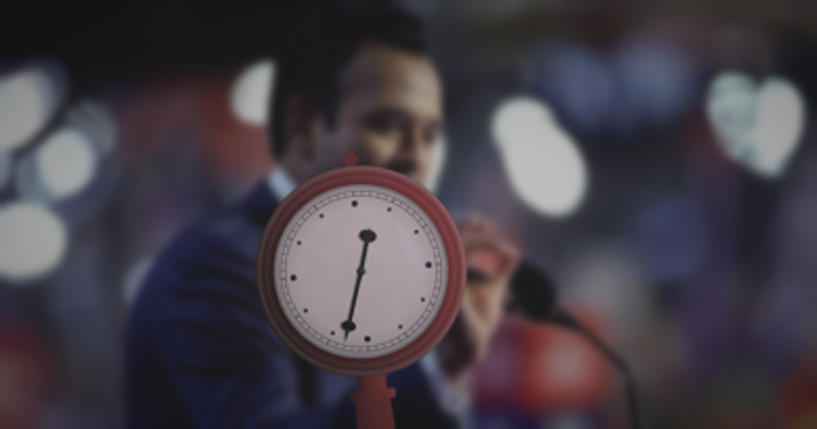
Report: 12:33
